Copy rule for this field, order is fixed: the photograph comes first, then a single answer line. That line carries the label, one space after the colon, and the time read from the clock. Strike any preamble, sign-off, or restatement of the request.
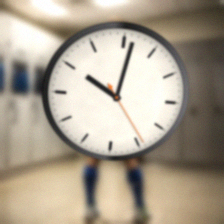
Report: 10:01:24
